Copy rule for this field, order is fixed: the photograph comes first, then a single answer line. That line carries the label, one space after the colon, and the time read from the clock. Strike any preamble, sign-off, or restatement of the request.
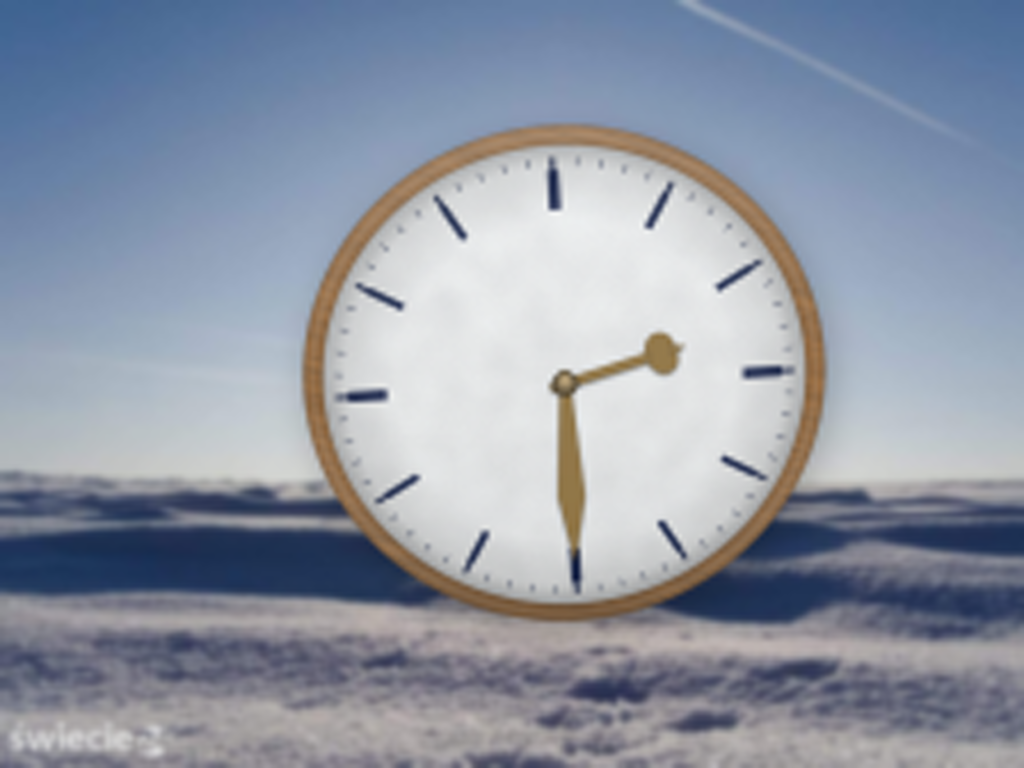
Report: 2:30
